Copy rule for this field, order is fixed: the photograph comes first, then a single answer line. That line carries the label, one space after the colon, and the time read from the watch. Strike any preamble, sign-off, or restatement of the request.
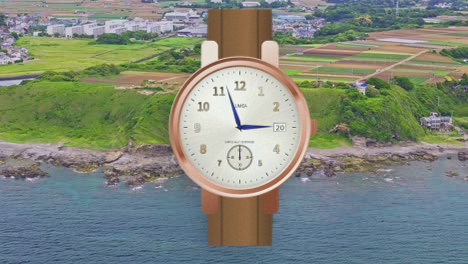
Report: 2:57
